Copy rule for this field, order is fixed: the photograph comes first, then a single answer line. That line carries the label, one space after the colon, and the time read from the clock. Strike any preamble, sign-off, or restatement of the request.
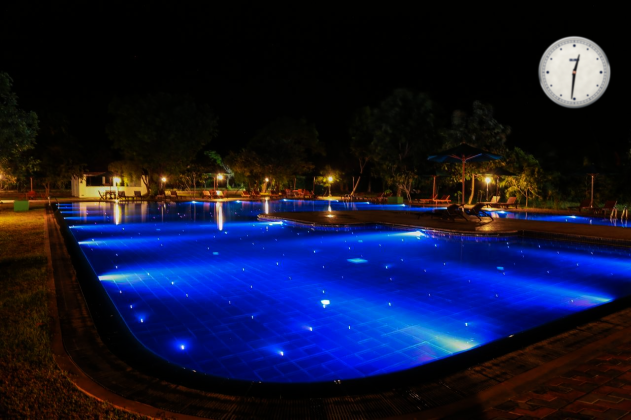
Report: 12:31
